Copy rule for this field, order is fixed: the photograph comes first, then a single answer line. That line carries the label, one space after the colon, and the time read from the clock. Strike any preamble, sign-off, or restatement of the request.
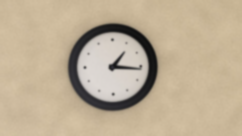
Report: 1:16
